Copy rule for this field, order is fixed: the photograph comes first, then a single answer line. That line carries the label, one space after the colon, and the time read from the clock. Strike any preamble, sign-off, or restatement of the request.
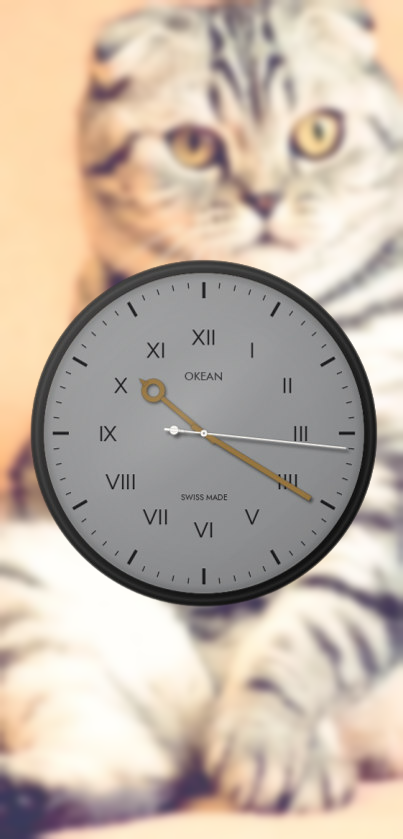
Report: 10:20:16
